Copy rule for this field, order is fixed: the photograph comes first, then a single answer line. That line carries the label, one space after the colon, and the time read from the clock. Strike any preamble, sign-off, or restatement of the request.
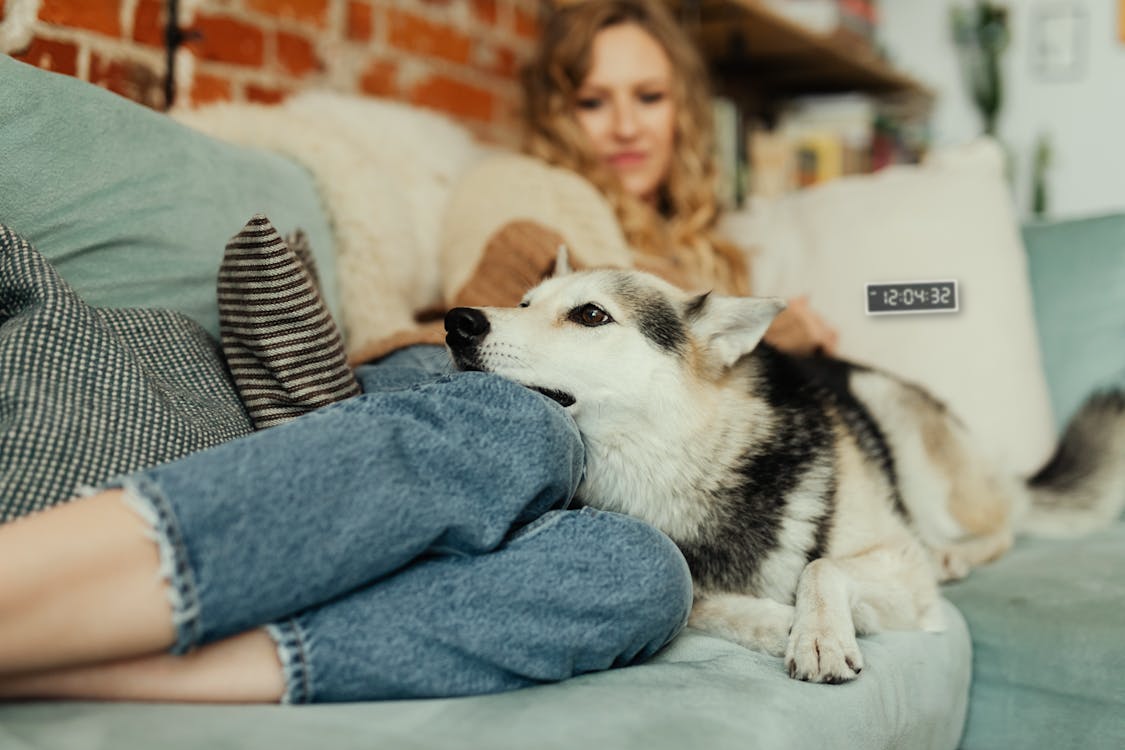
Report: 12:04:32
